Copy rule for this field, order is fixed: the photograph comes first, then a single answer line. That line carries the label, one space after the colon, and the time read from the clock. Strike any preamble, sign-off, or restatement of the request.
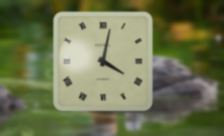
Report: 4:02
